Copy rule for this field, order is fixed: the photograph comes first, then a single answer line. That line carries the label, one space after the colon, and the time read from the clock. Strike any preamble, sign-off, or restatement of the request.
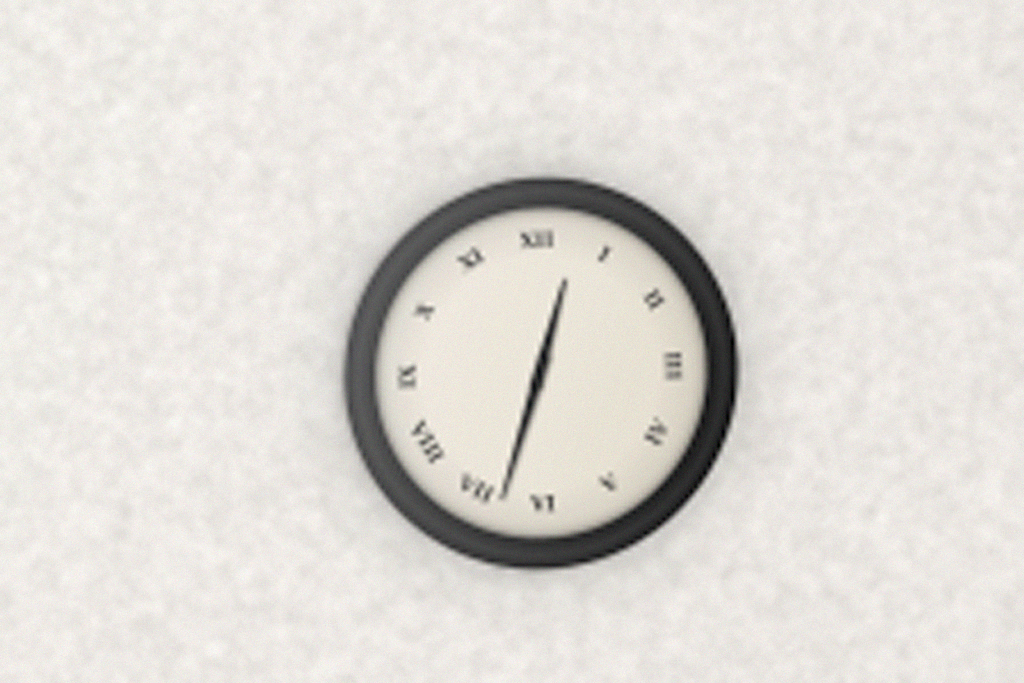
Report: 12:33
